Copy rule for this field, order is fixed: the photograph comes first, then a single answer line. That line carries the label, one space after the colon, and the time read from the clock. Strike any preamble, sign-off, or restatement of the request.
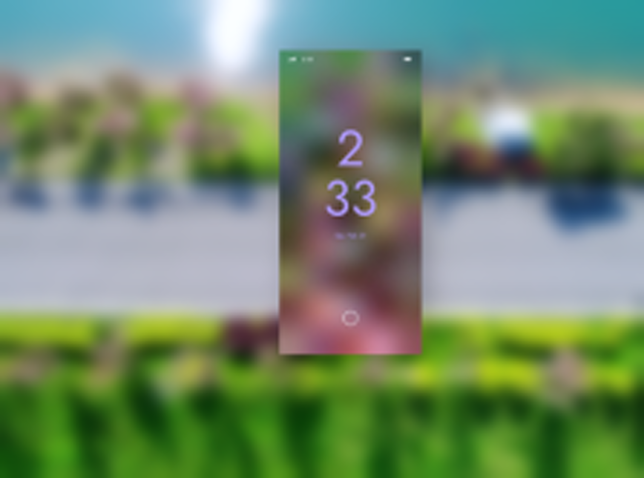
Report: 2:33
